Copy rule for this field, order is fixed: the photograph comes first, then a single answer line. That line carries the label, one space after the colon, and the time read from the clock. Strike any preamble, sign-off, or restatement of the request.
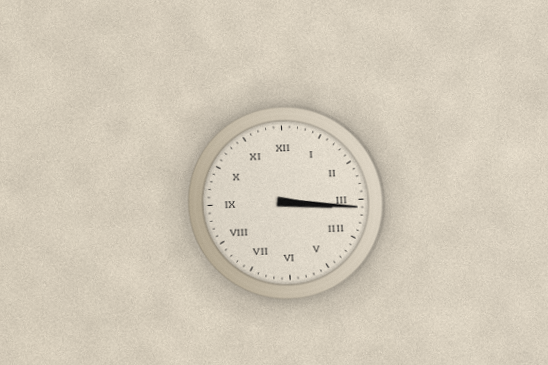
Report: 3:16
